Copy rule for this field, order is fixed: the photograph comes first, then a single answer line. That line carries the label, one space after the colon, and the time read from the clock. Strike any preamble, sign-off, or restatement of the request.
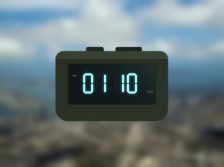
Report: 1:10
